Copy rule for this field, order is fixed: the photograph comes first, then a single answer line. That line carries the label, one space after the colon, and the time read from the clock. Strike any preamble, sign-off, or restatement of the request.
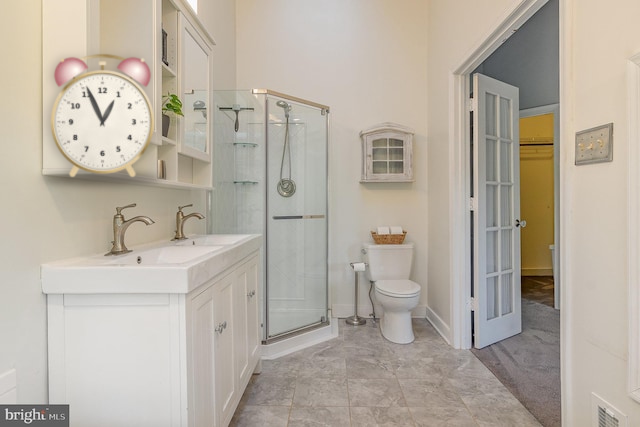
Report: 12:56
